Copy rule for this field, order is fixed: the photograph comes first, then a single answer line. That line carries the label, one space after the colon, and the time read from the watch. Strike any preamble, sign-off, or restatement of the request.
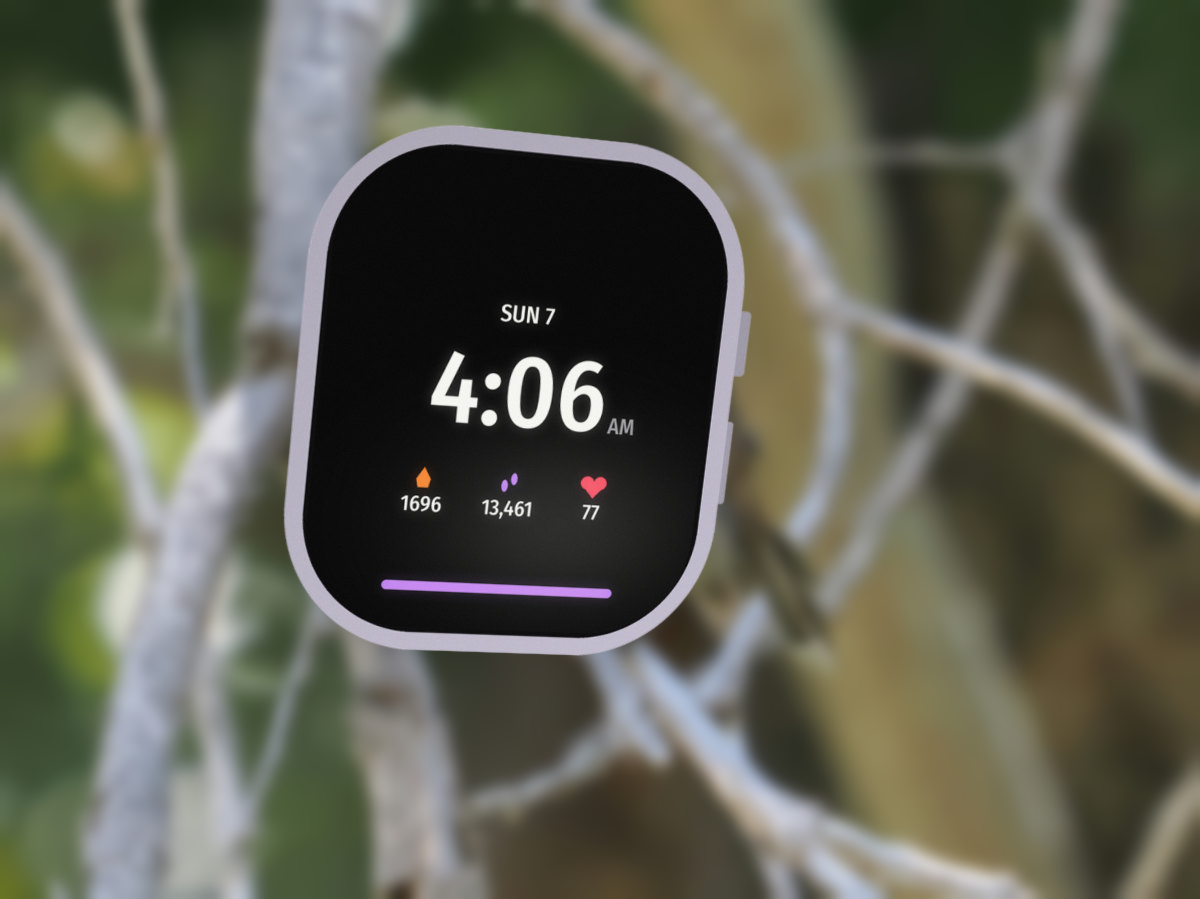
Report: 4:06
